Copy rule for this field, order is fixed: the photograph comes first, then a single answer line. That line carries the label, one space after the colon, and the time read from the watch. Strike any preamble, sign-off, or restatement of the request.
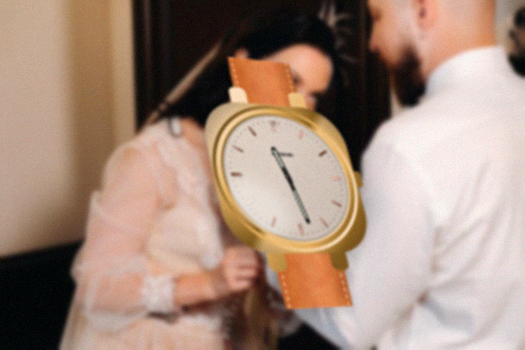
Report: 11:28
